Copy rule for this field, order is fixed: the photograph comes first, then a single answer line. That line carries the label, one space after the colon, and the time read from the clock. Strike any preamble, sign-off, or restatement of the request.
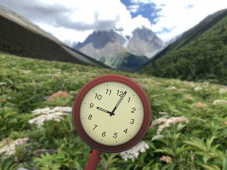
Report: 9:02
